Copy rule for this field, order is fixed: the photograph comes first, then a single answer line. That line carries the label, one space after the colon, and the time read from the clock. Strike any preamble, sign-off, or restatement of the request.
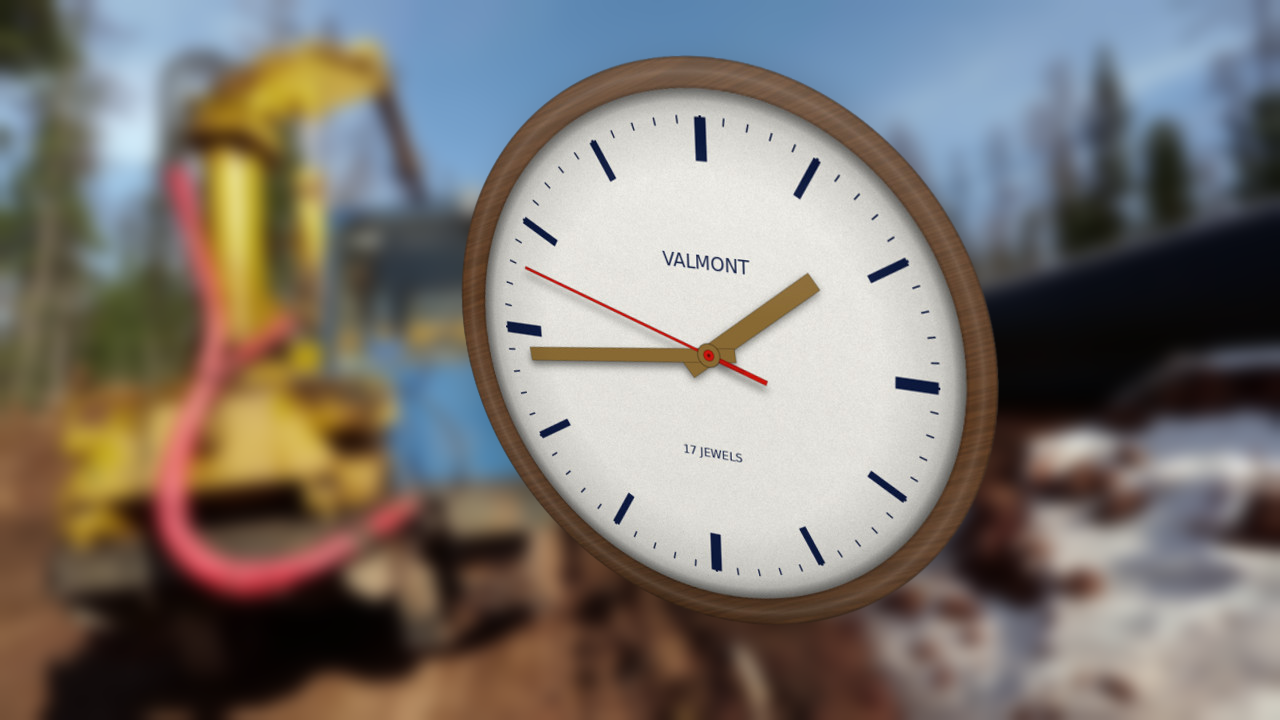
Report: 1:43:48
